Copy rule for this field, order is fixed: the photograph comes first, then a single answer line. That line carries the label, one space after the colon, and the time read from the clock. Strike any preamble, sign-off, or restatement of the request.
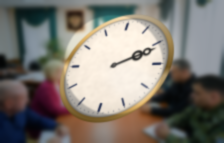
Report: 2:11
